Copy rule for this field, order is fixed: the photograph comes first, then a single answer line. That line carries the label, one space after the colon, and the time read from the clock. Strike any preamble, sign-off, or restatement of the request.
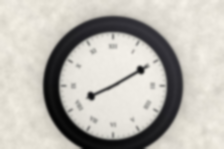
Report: 8:10
